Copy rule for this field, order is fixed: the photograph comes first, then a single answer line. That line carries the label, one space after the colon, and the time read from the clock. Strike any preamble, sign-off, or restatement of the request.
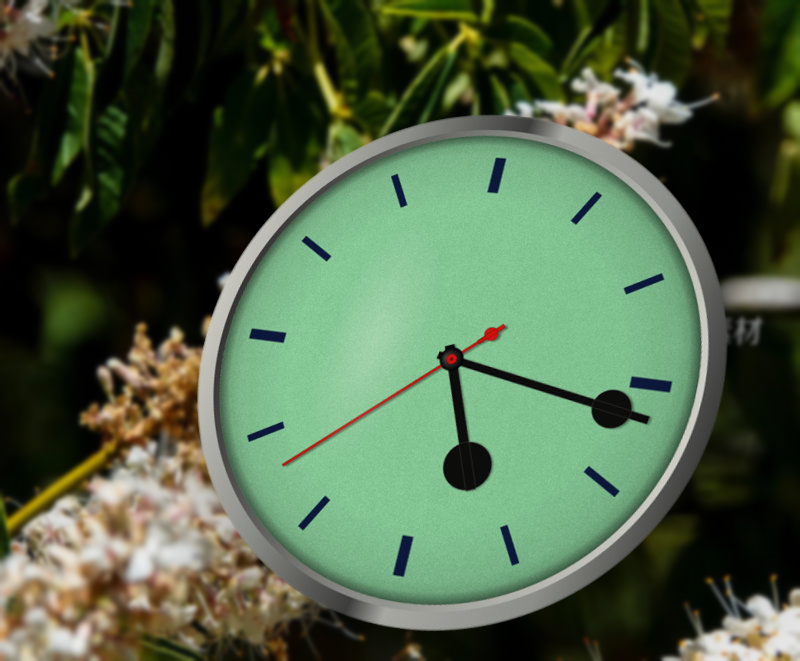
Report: 5:16:38
